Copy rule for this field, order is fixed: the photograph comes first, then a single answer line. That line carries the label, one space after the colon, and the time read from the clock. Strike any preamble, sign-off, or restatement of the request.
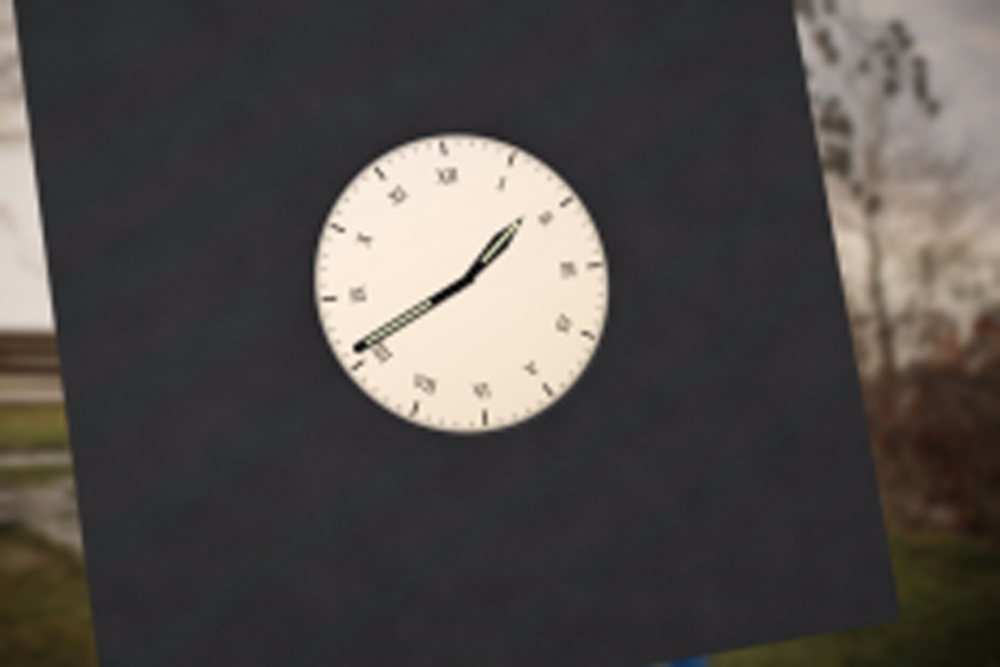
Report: 1:41
